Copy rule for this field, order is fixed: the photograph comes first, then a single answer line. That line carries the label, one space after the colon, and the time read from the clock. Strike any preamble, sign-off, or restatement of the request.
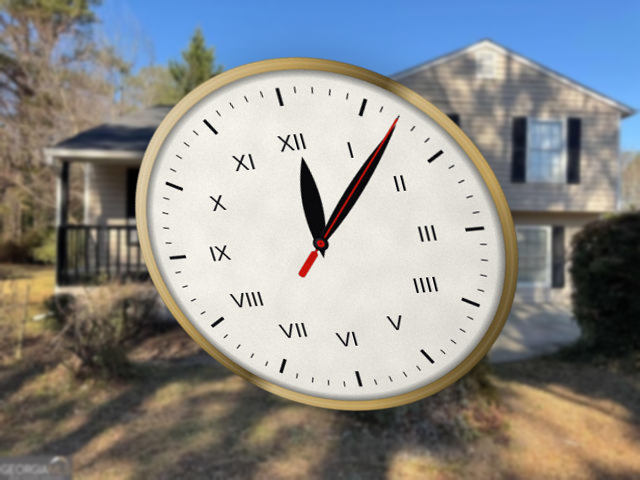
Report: 12:07:07
